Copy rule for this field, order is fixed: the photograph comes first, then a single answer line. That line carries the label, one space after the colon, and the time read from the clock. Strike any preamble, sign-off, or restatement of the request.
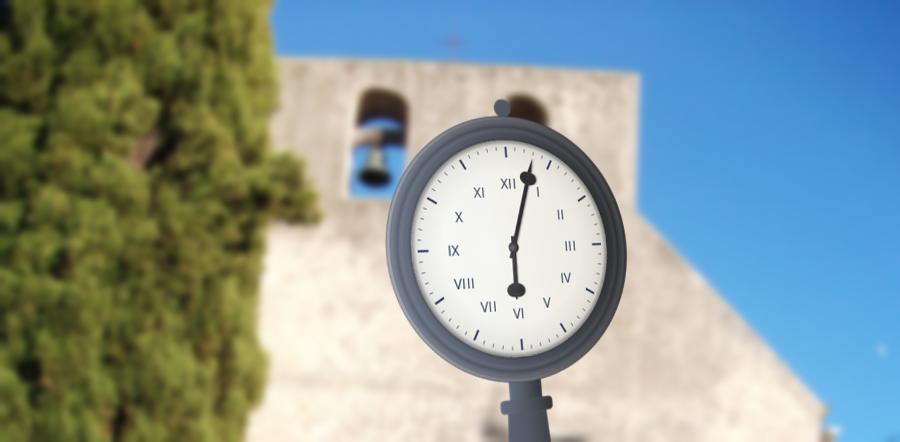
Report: 6:03
